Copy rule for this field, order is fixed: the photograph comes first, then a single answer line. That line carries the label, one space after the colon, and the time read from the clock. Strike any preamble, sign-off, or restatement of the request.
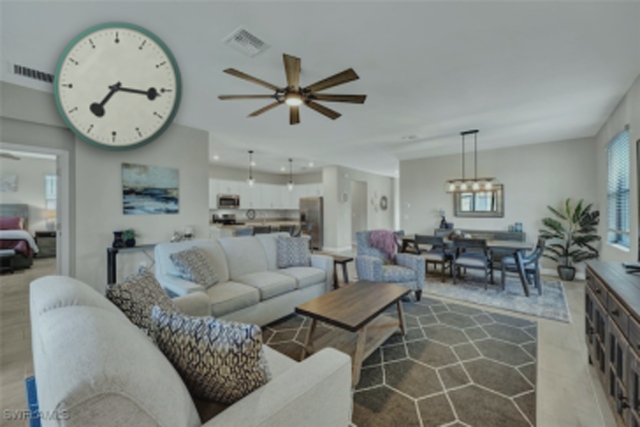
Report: 7:16
